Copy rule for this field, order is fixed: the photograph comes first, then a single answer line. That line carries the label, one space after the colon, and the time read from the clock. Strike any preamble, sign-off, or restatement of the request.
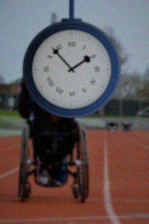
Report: 1:53
